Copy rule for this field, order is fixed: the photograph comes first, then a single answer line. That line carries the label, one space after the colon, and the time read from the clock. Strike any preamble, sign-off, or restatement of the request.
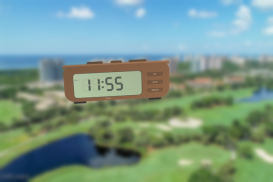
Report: 11:55
